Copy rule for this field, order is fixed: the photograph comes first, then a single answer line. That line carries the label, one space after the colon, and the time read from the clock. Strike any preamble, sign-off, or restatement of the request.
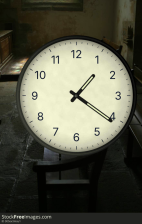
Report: 1:21
